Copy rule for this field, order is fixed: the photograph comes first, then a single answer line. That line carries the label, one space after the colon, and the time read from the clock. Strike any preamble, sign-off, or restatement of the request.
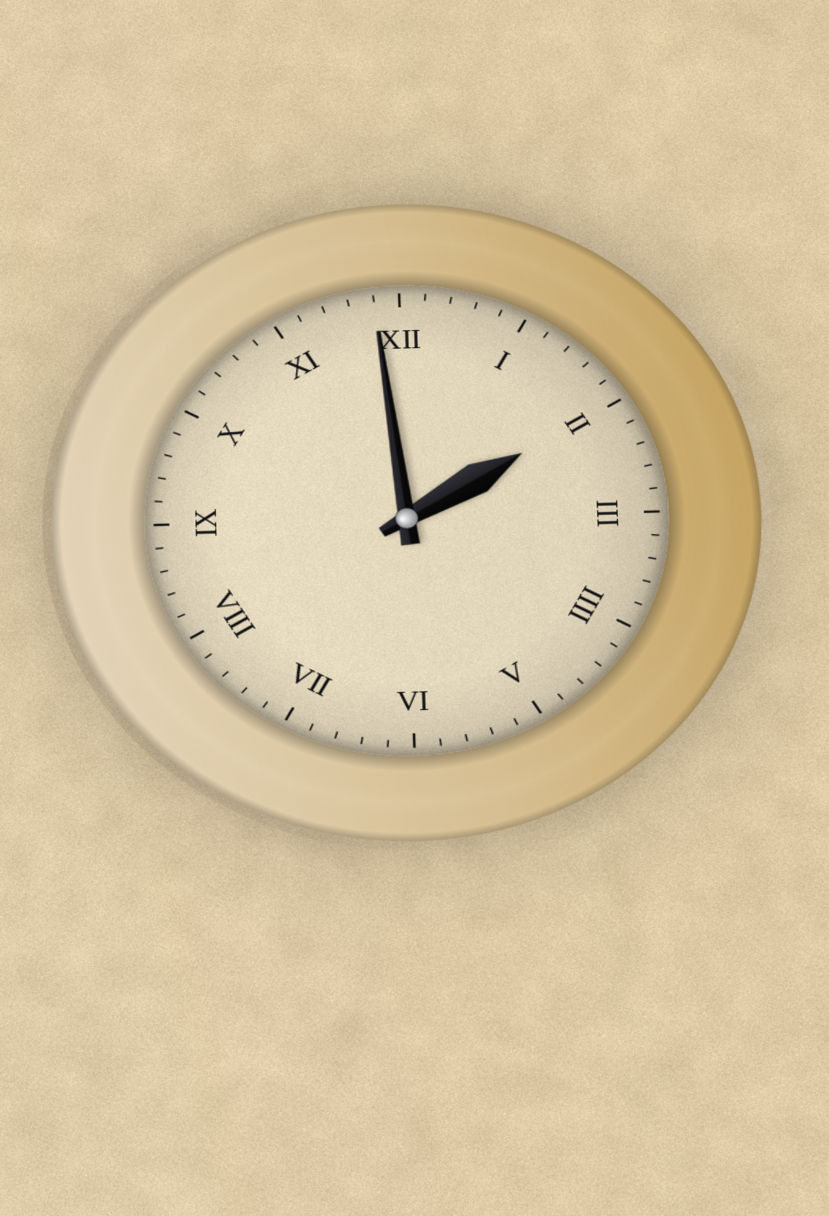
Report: 1:59
